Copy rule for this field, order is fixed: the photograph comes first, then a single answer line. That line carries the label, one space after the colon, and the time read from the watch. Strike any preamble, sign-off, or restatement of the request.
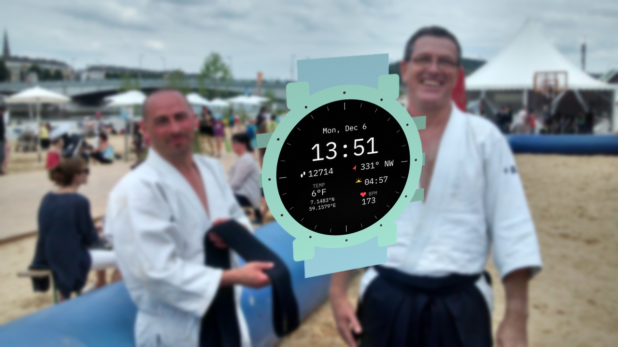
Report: 13:51
